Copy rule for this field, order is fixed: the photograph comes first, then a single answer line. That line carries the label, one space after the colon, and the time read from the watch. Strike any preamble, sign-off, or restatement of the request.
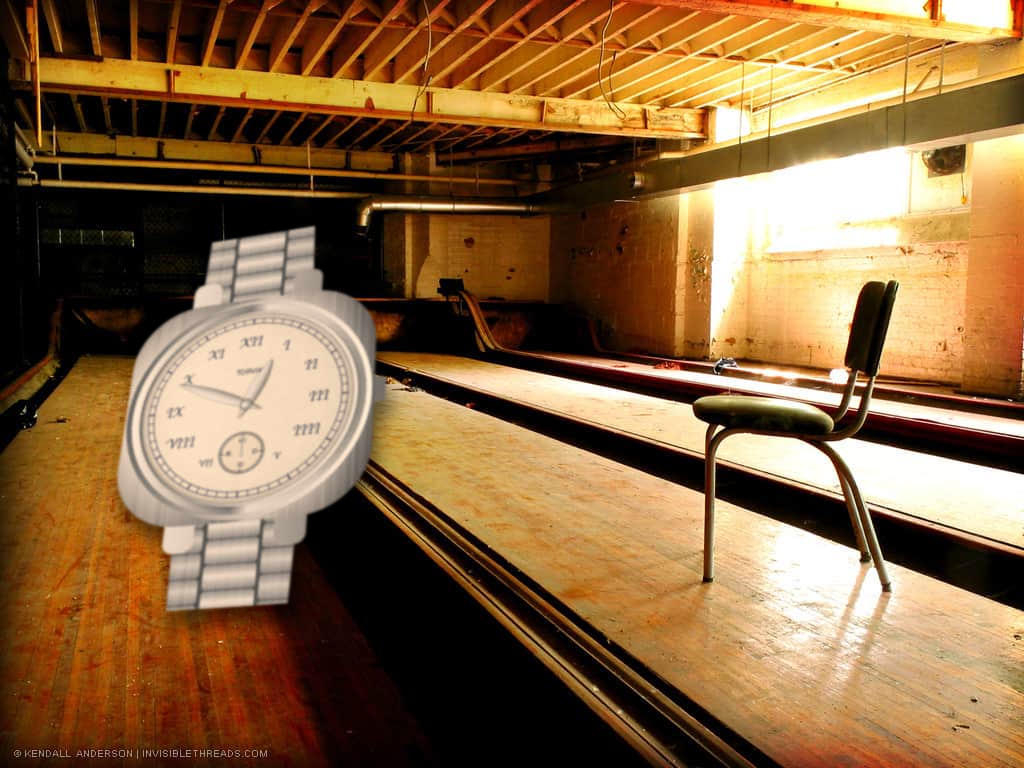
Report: 12:49
